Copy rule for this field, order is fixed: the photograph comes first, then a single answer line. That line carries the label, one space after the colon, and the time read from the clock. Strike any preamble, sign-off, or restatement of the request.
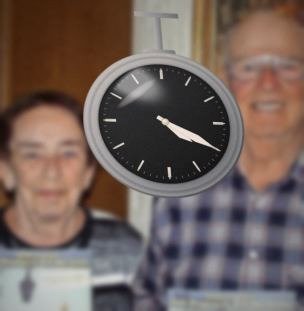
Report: 4:20
